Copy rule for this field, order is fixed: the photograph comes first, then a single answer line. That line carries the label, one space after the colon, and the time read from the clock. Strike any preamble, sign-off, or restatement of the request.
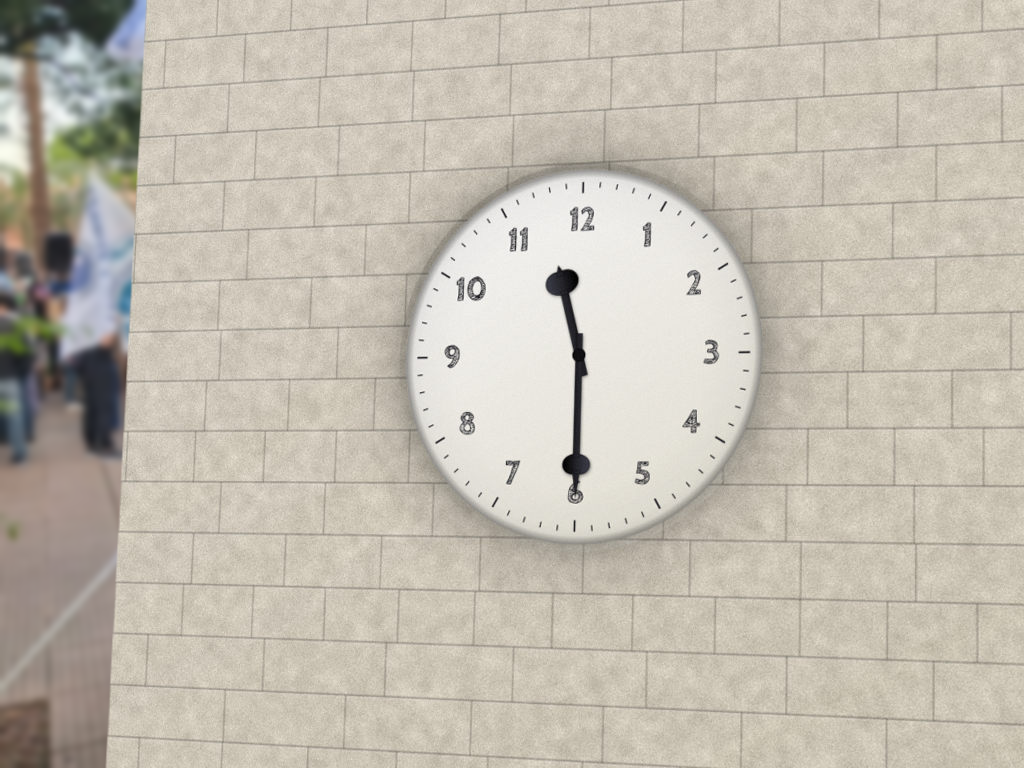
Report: 11:30
